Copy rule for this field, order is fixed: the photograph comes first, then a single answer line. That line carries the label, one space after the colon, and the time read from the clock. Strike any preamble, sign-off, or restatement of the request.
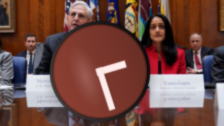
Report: 2:27
